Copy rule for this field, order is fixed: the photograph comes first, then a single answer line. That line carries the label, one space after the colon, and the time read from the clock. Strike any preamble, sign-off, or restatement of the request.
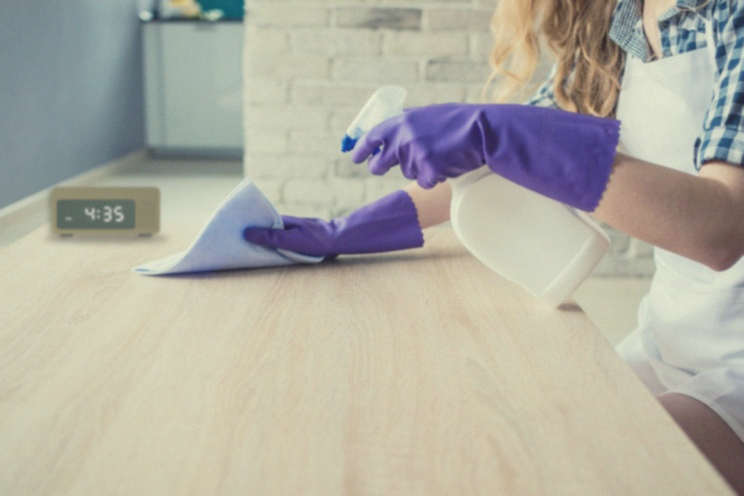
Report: 4:35
